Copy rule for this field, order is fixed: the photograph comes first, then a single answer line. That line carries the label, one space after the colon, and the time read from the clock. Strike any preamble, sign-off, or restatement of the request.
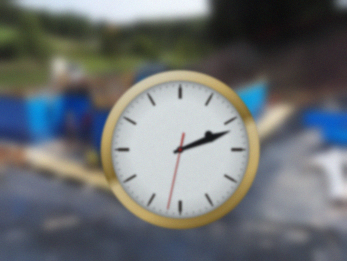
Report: 2:11:32
